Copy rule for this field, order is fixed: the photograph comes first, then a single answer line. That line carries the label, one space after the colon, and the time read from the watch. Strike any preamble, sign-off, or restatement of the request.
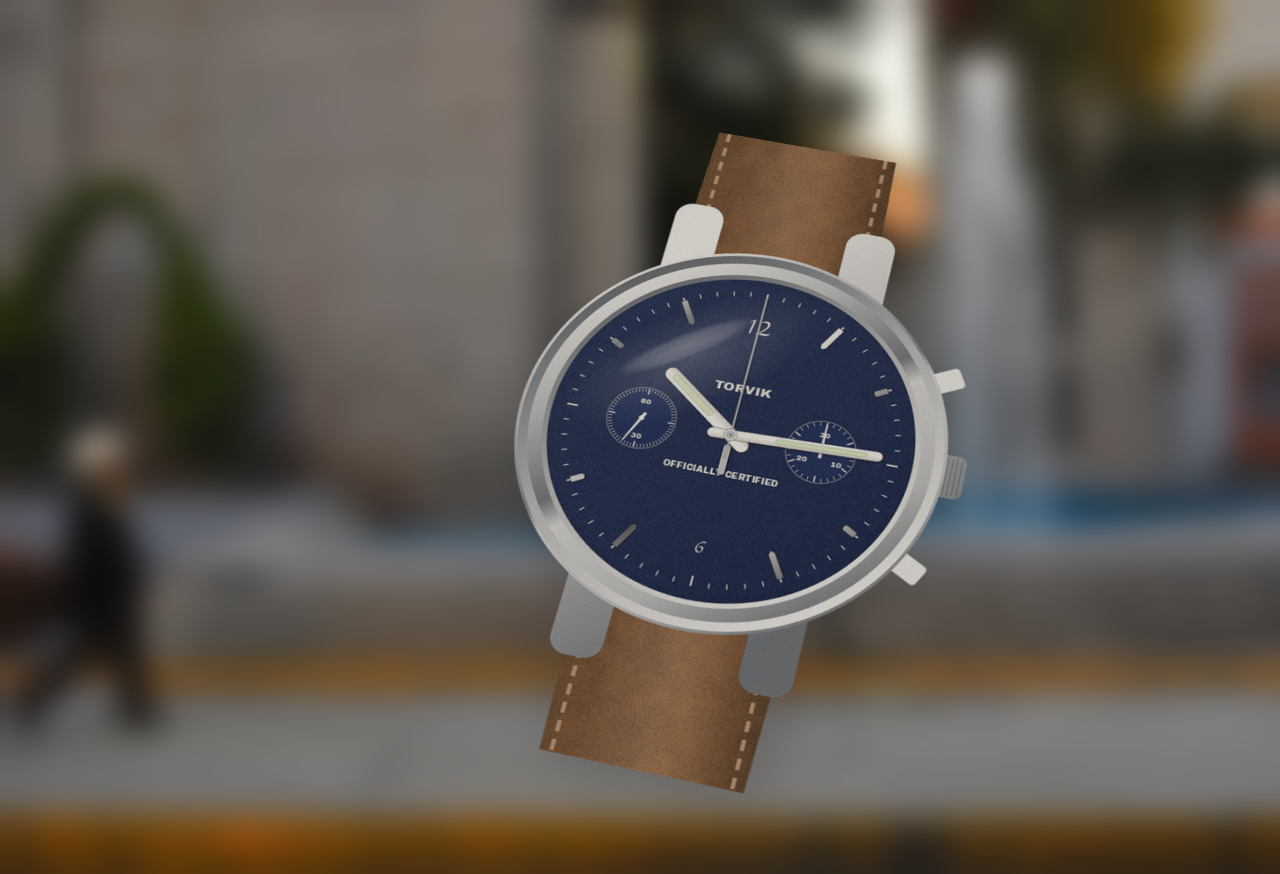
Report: 10:14:34
